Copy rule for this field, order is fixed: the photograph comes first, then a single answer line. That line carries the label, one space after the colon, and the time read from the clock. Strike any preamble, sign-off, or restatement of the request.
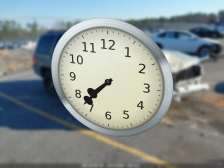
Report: 7:37
